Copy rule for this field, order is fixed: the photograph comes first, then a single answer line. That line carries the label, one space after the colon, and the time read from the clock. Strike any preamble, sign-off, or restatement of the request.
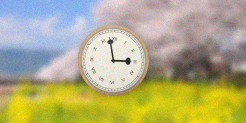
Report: 2:58
